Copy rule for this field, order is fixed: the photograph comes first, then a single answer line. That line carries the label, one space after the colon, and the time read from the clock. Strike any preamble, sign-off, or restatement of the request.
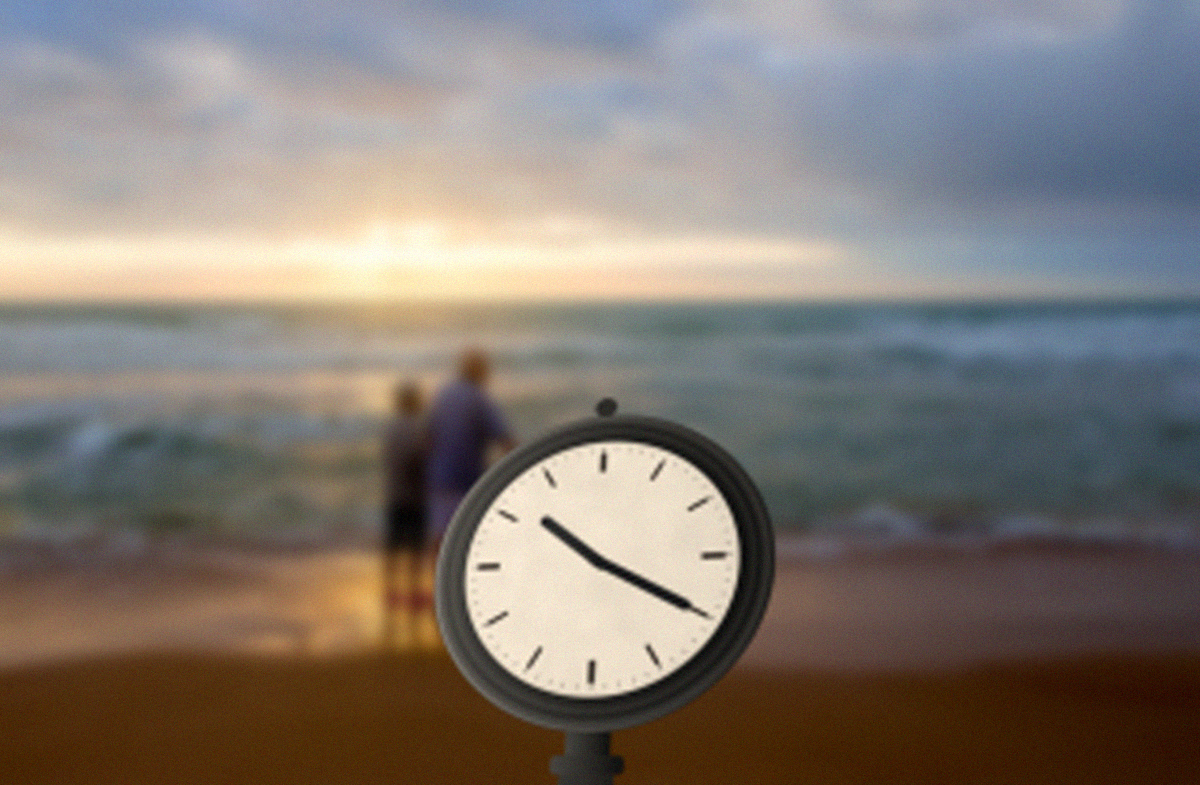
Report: 10:20
